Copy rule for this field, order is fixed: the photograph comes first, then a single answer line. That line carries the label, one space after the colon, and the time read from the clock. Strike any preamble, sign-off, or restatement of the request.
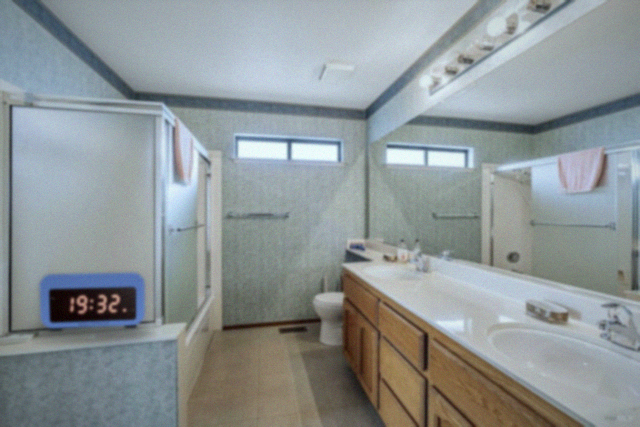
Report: 19:32
